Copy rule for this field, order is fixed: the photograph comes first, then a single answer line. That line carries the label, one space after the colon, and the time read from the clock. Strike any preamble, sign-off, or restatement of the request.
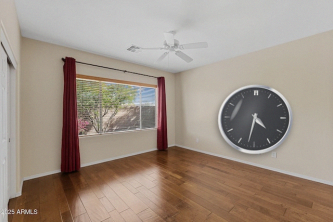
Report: 4:32
